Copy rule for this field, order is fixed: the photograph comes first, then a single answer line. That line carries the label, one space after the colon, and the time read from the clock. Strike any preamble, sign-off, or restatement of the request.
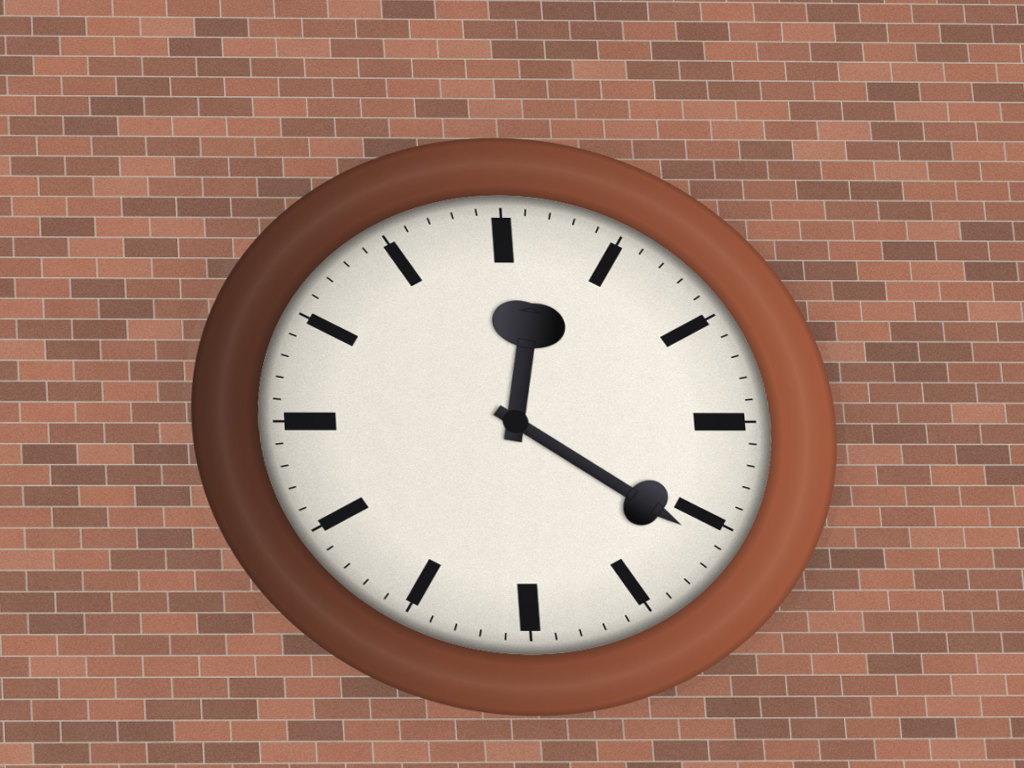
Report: 12:21
